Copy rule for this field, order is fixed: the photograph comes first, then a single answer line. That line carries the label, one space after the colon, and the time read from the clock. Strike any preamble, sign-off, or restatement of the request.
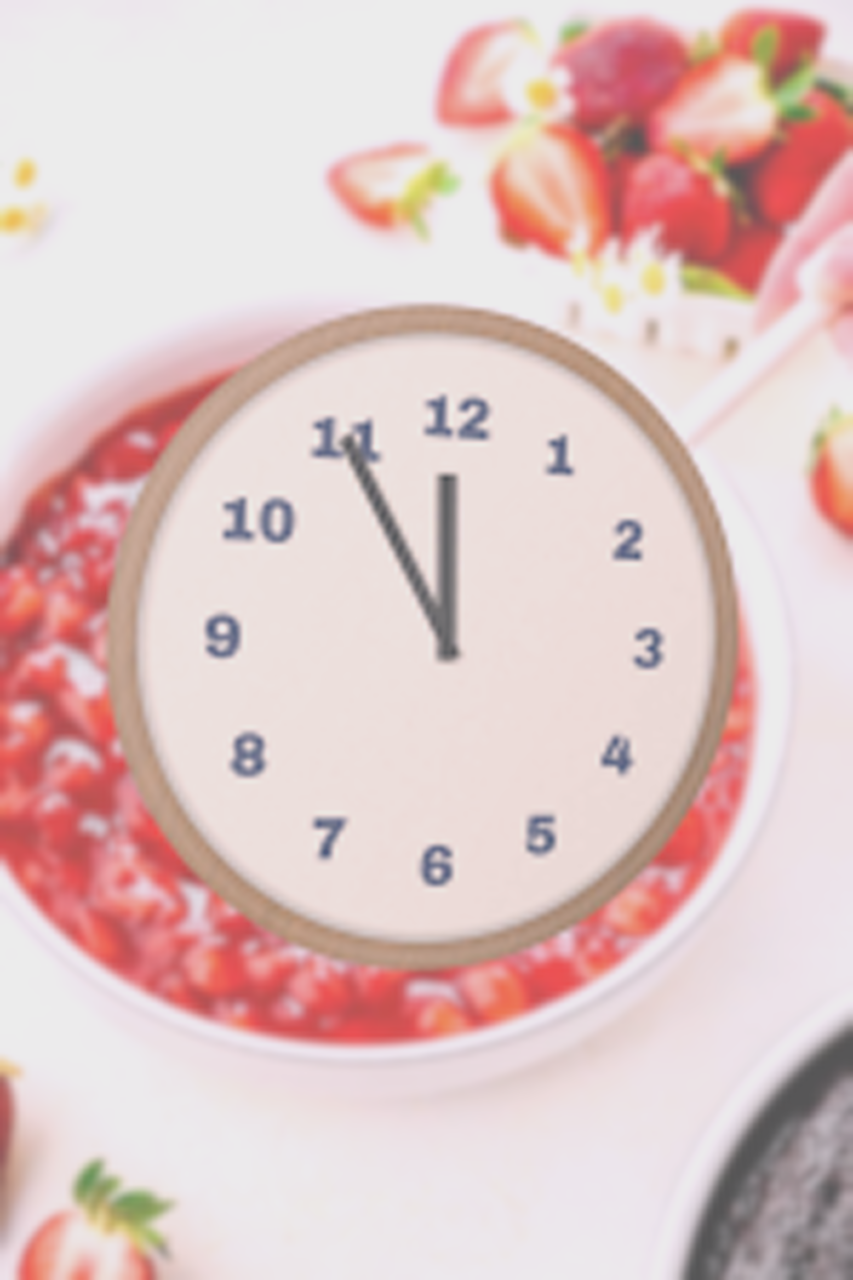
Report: 11:55
